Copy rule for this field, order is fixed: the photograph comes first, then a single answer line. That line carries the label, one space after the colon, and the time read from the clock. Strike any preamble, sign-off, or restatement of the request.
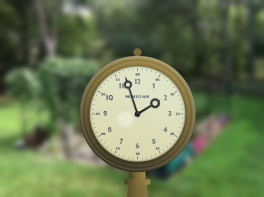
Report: 1:57
